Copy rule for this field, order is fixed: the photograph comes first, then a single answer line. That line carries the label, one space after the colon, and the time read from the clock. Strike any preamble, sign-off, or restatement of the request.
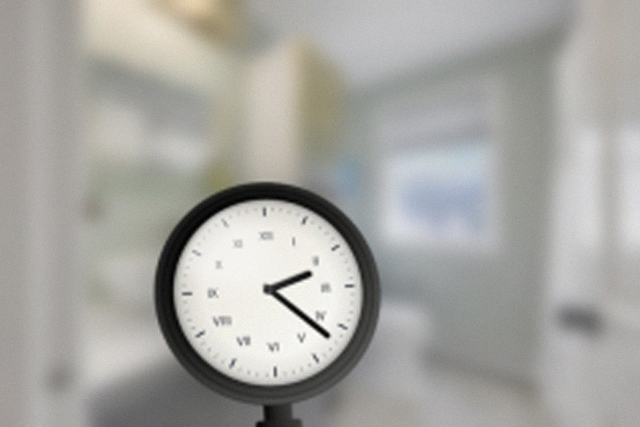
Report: 2:22
